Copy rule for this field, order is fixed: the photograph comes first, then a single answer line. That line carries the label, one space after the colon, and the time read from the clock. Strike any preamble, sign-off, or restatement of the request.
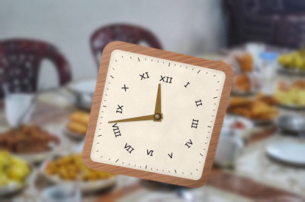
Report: 11:42
